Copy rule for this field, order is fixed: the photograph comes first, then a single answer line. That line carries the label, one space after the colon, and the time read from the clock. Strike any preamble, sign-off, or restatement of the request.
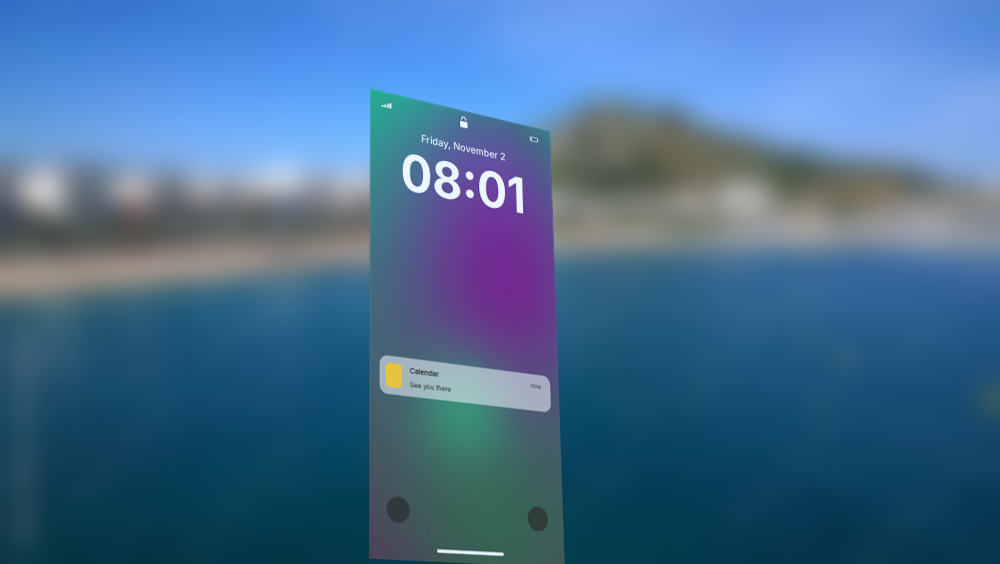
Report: 8:01
